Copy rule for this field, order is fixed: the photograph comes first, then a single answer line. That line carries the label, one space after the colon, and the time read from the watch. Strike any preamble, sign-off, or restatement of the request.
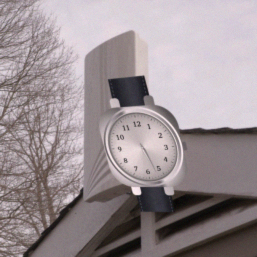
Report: 5:27
